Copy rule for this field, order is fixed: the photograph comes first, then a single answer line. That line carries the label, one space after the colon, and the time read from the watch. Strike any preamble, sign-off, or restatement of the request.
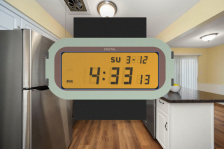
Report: 4:33:13
